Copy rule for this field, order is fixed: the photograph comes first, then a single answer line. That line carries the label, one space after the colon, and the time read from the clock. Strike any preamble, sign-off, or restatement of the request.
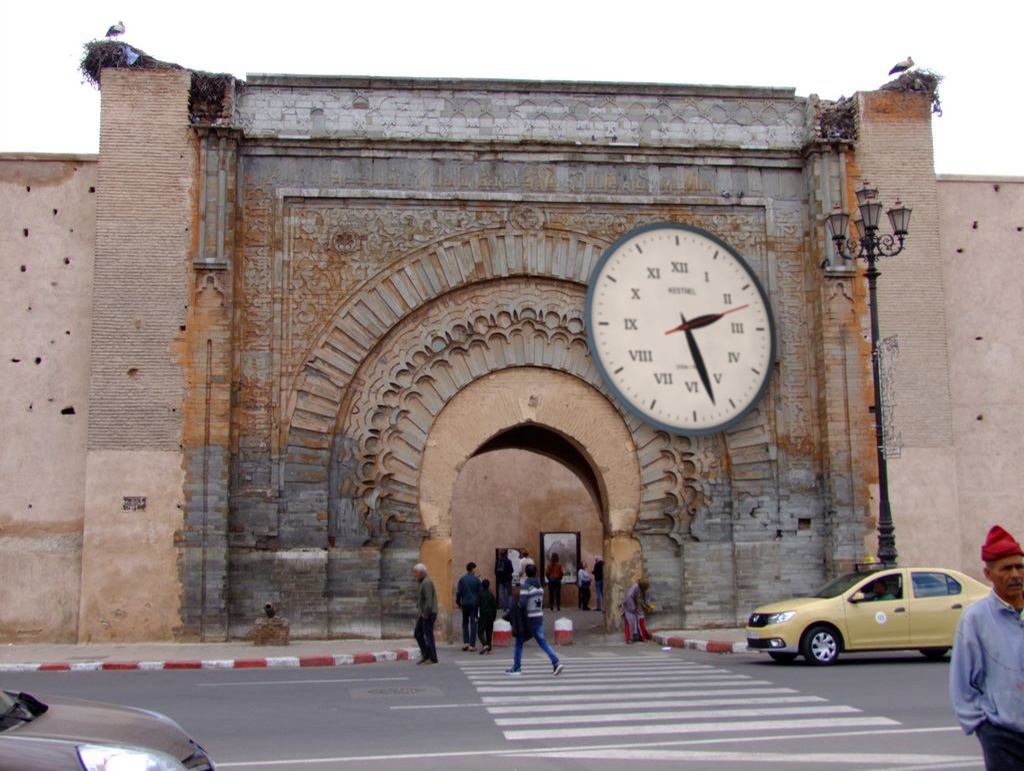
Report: 2:27:12
